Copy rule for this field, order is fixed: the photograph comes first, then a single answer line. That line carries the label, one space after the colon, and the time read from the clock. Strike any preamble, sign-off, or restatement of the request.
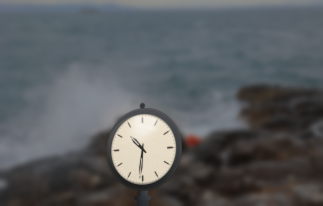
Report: 10:31
